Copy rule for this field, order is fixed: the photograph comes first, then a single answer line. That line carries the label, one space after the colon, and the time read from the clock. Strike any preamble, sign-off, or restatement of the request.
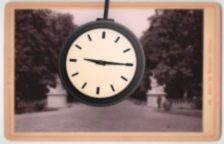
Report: 9:15
